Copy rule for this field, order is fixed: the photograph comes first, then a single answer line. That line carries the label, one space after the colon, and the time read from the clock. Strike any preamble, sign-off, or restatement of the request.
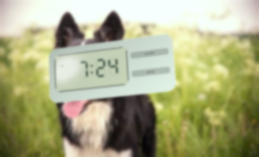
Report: 7:24
